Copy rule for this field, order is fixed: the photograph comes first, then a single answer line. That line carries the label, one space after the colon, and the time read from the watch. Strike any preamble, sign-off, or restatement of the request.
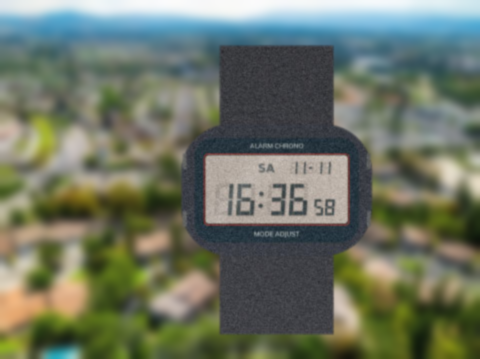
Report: 16:36:58
